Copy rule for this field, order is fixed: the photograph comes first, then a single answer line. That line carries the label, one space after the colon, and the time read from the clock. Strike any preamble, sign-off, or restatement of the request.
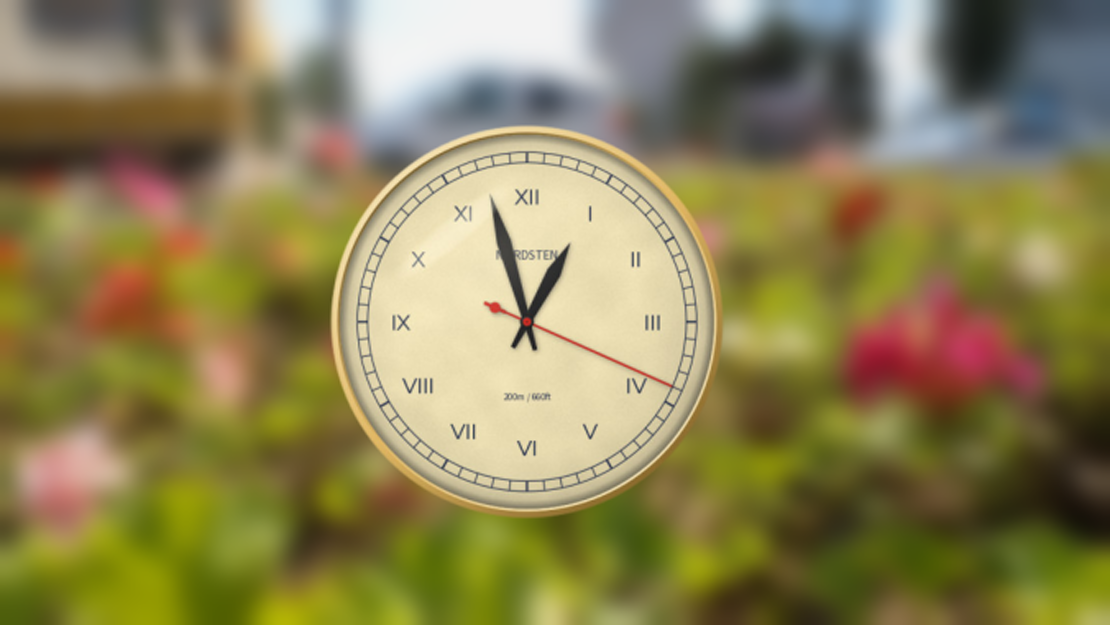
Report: 12:57:19
